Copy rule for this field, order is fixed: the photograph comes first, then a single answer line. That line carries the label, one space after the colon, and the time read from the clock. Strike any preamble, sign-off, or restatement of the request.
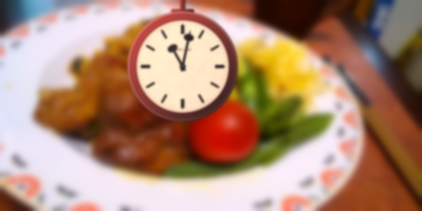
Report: 11:02
